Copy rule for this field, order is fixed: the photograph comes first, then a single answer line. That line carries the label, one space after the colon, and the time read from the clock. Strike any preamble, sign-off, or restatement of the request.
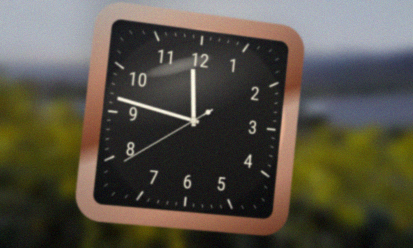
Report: 11:46:39
